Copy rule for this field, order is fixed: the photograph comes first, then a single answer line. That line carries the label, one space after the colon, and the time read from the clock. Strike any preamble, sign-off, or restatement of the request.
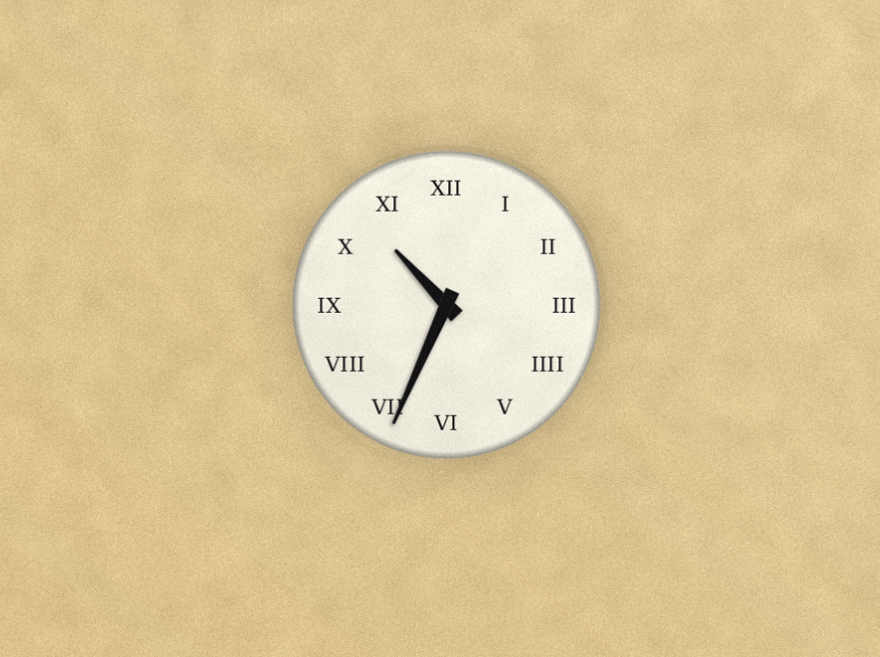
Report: 10:34
